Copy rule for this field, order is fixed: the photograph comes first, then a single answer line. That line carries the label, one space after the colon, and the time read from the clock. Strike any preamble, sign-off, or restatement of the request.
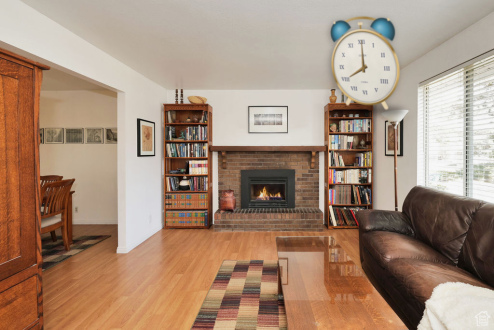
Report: 8:00
